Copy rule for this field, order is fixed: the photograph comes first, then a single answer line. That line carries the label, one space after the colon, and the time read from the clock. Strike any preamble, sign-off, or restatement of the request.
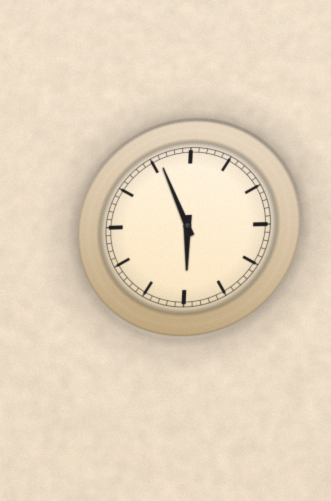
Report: 5:56
